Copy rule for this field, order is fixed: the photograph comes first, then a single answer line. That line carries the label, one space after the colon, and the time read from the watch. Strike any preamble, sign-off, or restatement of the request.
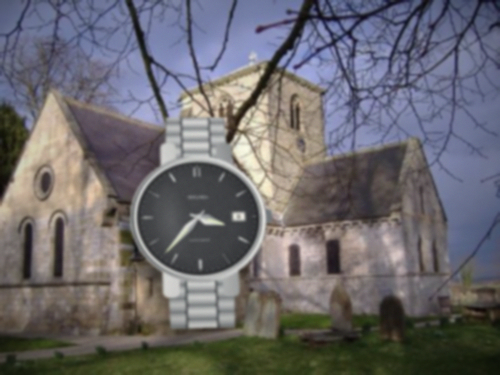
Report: 3:37
